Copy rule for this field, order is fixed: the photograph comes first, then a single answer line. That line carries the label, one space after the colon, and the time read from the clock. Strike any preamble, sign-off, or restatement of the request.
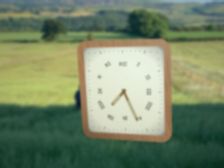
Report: 7:26
